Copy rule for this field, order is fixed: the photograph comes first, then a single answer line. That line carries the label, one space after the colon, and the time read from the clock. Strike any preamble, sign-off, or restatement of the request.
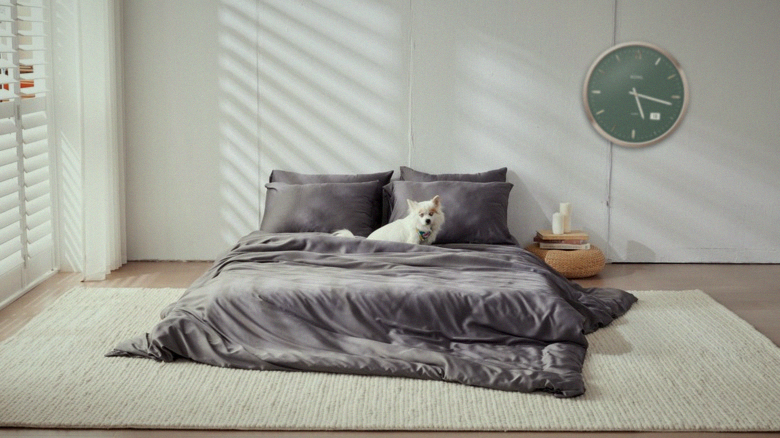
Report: 5:17
